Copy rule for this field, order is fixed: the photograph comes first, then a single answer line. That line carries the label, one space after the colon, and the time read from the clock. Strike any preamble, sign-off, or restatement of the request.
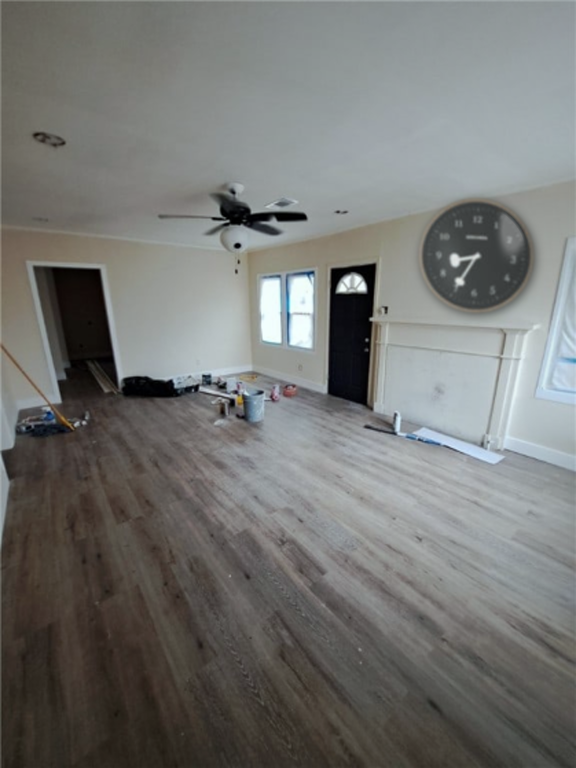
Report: 8:35
